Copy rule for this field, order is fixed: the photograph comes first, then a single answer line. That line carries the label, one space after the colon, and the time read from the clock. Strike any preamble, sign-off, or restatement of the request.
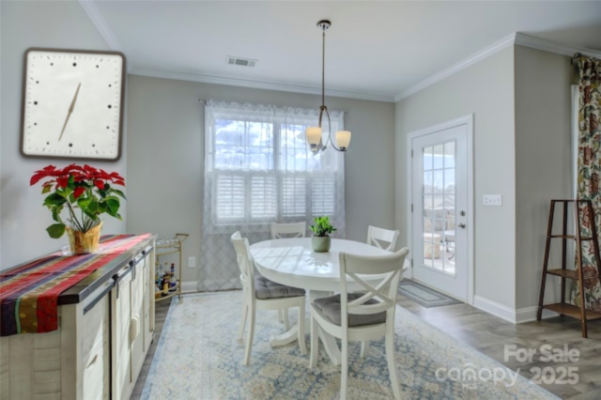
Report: 12:33
